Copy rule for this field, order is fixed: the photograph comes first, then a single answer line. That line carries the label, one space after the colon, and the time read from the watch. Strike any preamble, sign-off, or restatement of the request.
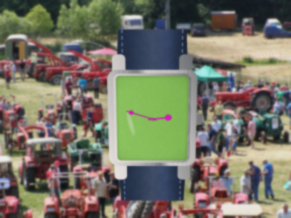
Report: 2:48
